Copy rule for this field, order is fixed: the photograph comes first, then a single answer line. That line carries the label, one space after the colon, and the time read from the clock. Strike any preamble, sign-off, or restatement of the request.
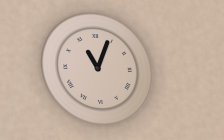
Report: 11:04
